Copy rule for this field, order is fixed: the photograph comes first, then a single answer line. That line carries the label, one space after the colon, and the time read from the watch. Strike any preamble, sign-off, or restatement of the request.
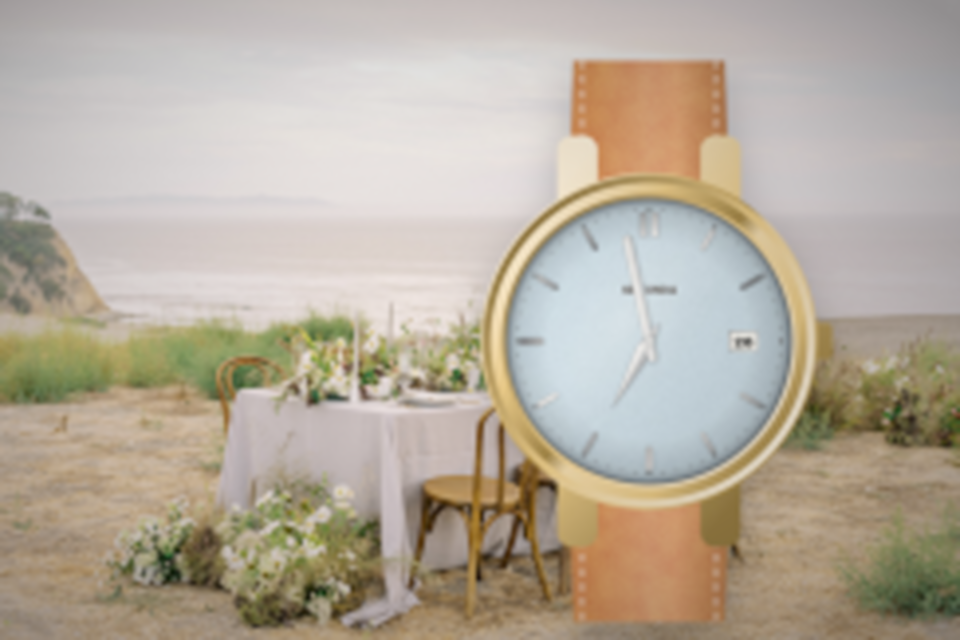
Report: 6:58
